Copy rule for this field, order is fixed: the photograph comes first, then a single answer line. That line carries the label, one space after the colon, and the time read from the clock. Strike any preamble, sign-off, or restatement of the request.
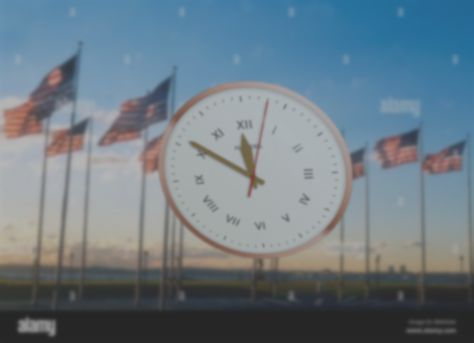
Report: 11:51:03
